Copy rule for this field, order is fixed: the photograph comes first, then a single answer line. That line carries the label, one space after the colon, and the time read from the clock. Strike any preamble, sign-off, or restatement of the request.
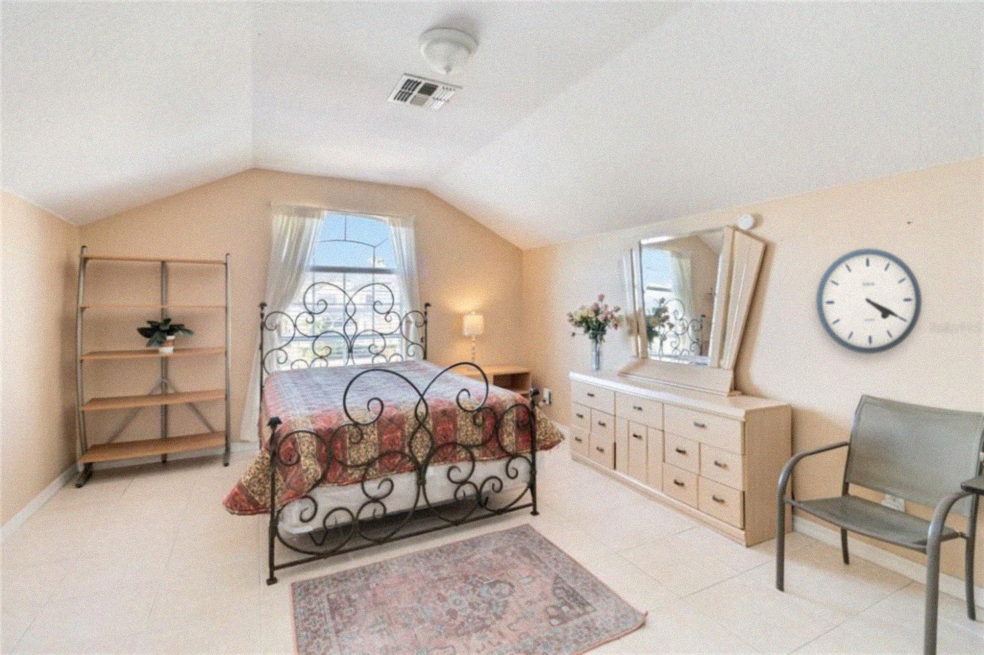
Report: 4:20
